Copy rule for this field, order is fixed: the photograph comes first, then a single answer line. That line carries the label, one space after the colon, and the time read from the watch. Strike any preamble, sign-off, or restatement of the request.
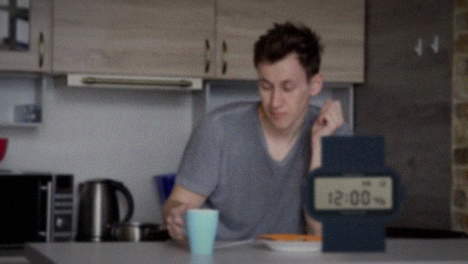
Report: 12:00
